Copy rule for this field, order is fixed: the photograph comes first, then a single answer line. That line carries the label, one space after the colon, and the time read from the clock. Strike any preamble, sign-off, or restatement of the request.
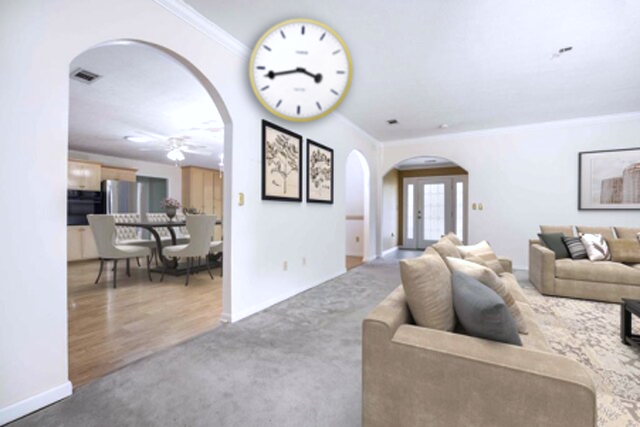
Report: 3:43
